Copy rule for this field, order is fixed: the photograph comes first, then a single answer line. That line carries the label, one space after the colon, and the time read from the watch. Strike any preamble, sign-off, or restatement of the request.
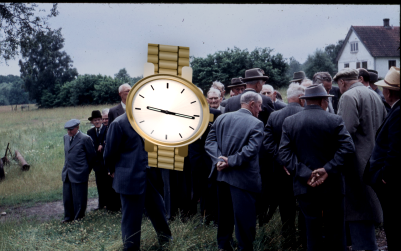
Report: 9:16
